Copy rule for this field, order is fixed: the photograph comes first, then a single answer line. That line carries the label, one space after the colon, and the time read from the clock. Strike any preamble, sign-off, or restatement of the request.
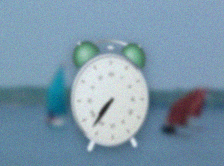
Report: 7:37
